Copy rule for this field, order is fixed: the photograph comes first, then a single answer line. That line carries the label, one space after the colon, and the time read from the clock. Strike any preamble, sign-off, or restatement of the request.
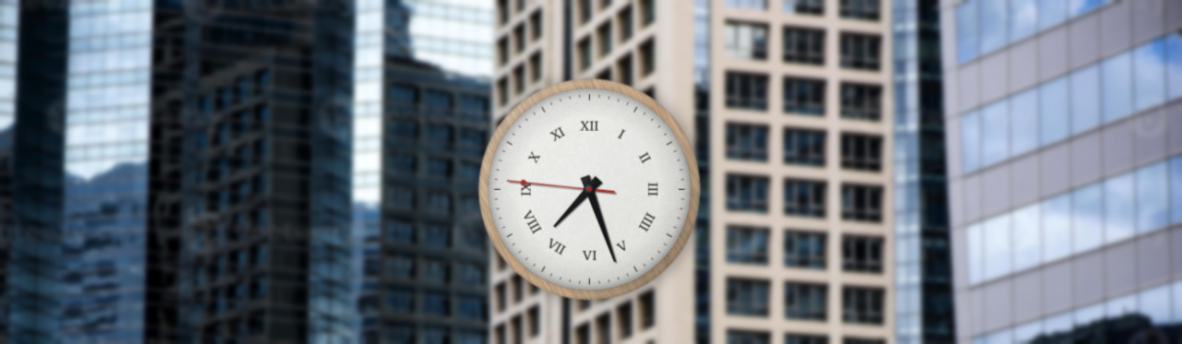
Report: 7:26:46
